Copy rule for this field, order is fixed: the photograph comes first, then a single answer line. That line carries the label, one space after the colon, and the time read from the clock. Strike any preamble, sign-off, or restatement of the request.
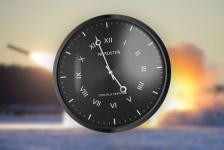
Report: 4:57
